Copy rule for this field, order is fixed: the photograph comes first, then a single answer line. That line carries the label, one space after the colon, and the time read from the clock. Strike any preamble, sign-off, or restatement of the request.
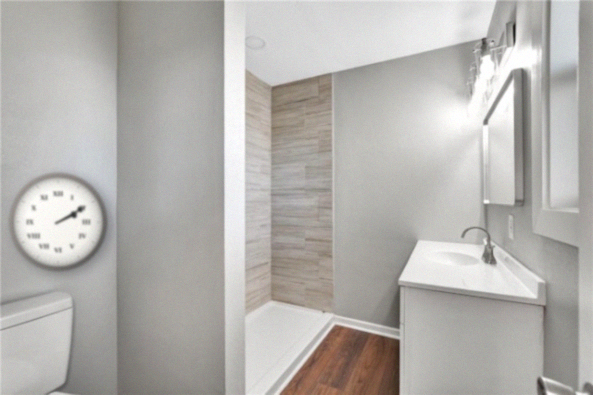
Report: 2:10
